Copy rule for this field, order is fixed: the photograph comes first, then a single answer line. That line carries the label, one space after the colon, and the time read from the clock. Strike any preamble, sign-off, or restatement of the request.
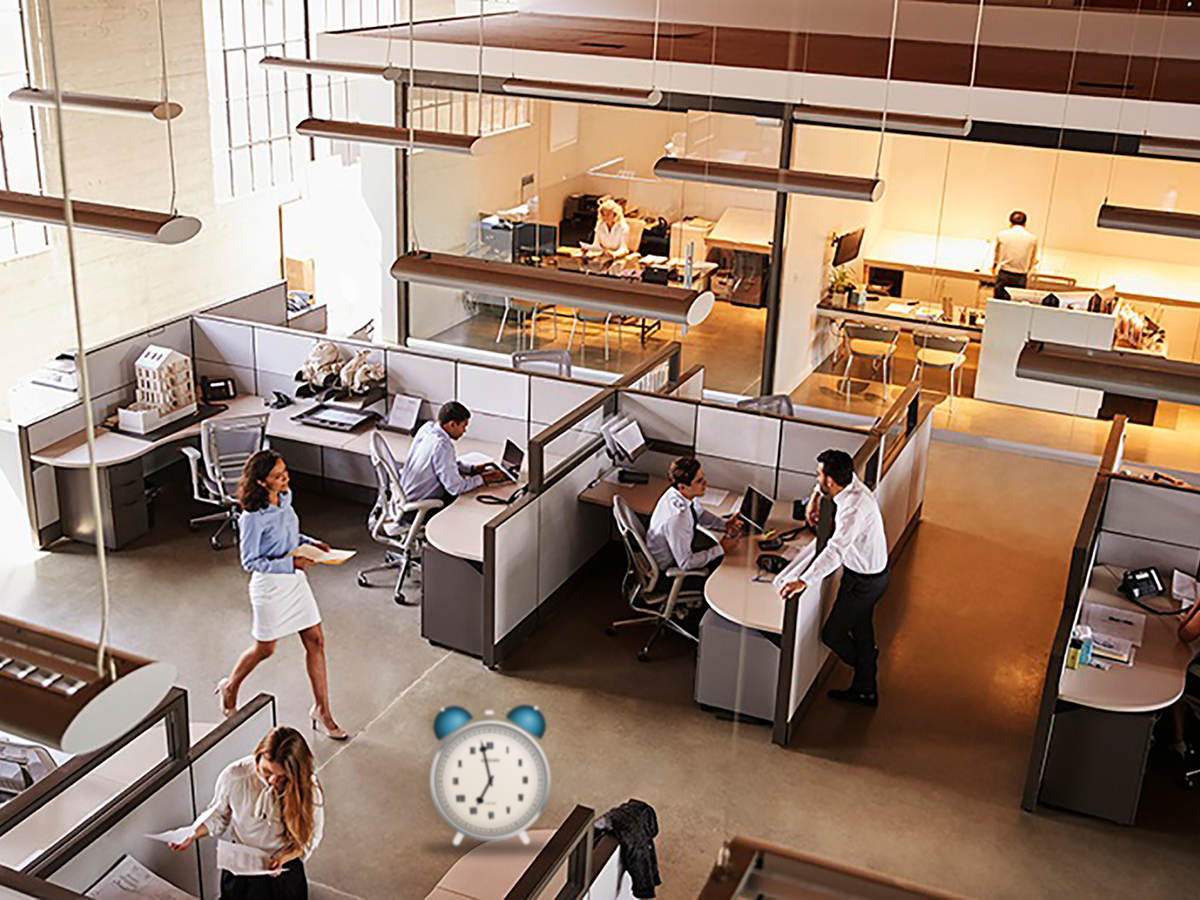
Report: 6:58
